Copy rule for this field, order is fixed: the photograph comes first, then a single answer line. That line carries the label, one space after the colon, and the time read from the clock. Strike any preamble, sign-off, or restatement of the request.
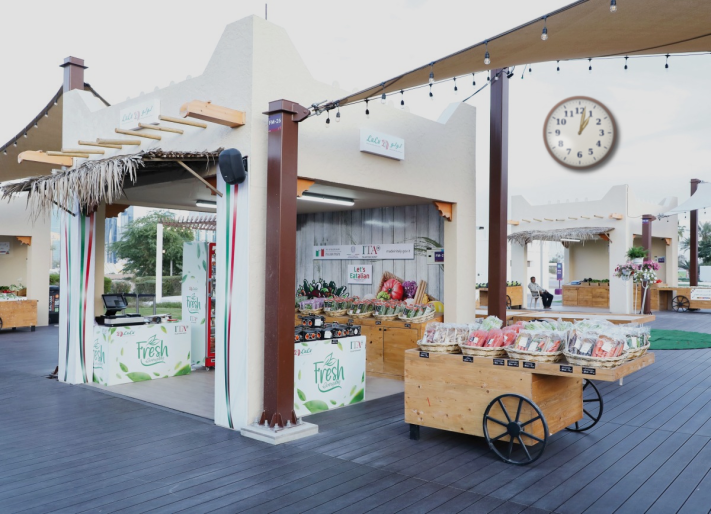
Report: 1:02
